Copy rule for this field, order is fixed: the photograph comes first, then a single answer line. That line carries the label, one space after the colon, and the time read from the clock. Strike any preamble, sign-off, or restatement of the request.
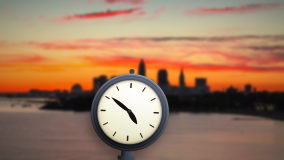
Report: 4:51
